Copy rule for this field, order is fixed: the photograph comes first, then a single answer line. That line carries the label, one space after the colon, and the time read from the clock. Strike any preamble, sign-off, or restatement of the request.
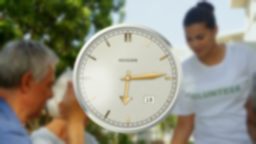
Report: 6:14
